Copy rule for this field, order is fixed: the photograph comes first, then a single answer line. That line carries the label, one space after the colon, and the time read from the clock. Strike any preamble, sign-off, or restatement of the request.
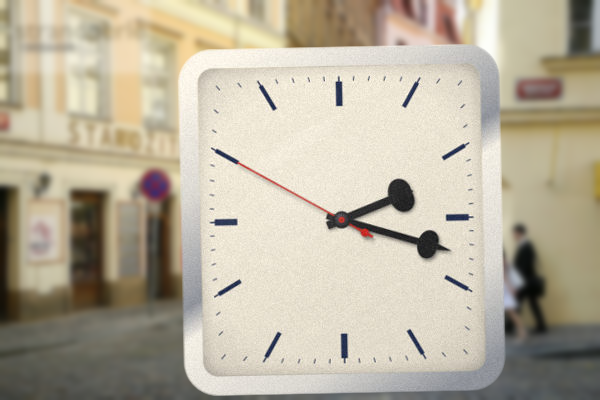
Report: 2:17:50
